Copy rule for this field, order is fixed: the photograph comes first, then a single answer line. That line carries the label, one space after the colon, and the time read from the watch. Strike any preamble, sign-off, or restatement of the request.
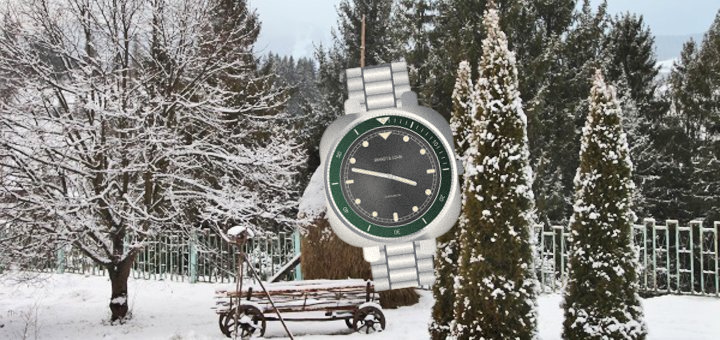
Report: 3:48
